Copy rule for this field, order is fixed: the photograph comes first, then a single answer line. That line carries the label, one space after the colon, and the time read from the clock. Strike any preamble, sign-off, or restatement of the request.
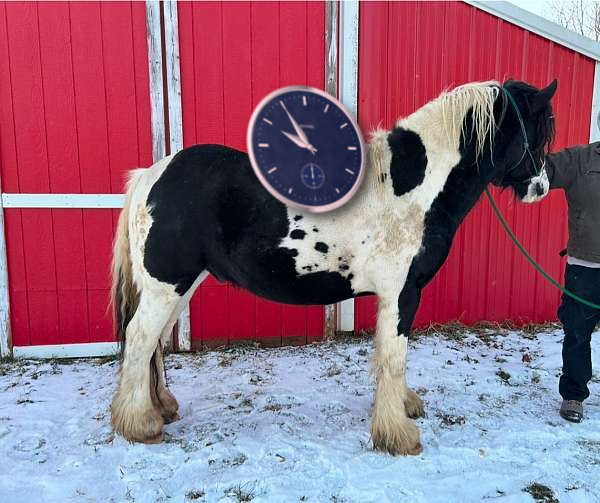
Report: 9:55
